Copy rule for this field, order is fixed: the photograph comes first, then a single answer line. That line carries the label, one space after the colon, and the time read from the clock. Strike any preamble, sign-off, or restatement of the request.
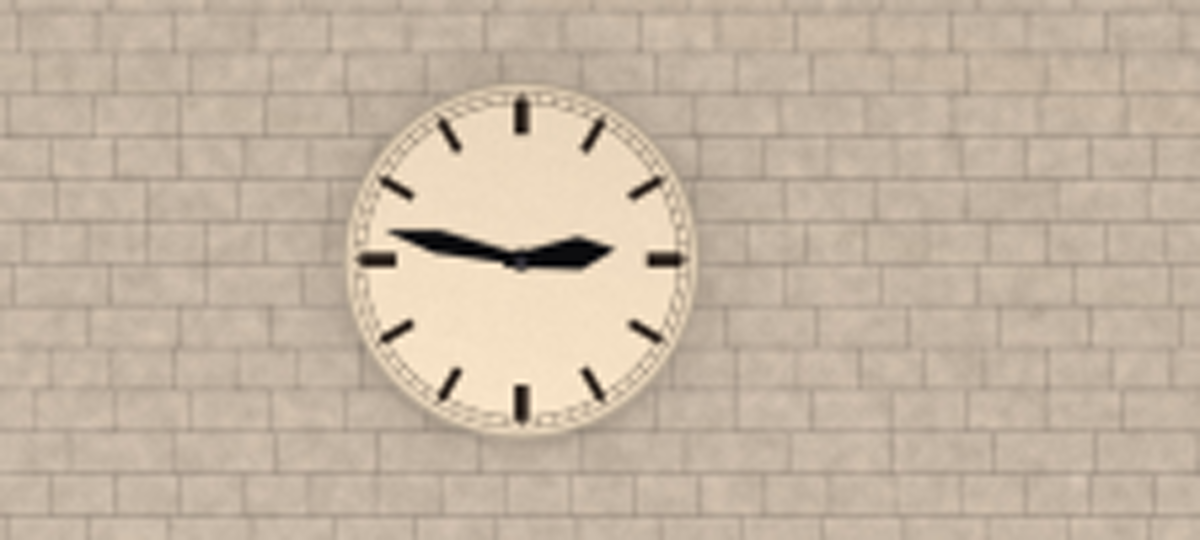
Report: 2:47
